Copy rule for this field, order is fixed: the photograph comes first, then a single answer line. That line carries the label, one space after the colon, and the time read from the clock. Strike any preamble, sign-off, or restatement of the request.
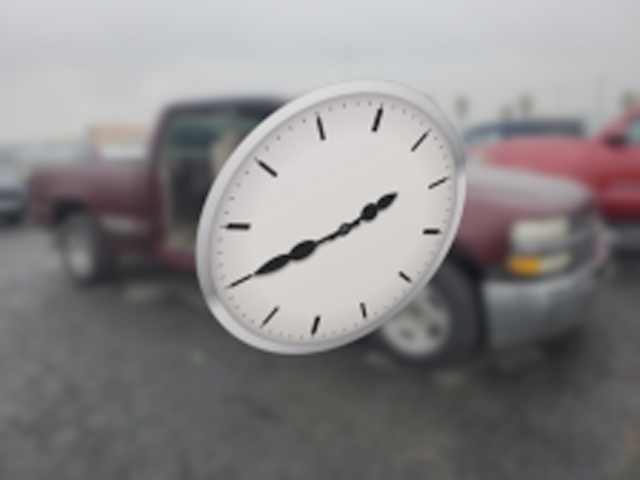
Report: 1:40
